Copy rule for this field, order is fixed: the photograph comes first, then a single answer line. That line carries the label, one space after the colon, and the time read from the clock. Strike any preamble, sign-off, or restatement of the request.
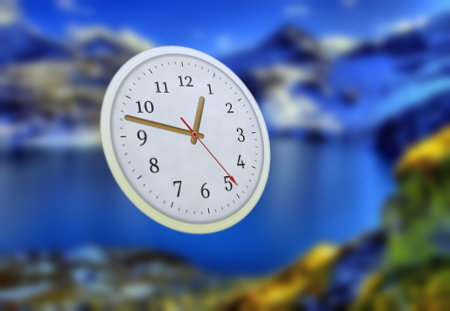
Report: 12:47:24
